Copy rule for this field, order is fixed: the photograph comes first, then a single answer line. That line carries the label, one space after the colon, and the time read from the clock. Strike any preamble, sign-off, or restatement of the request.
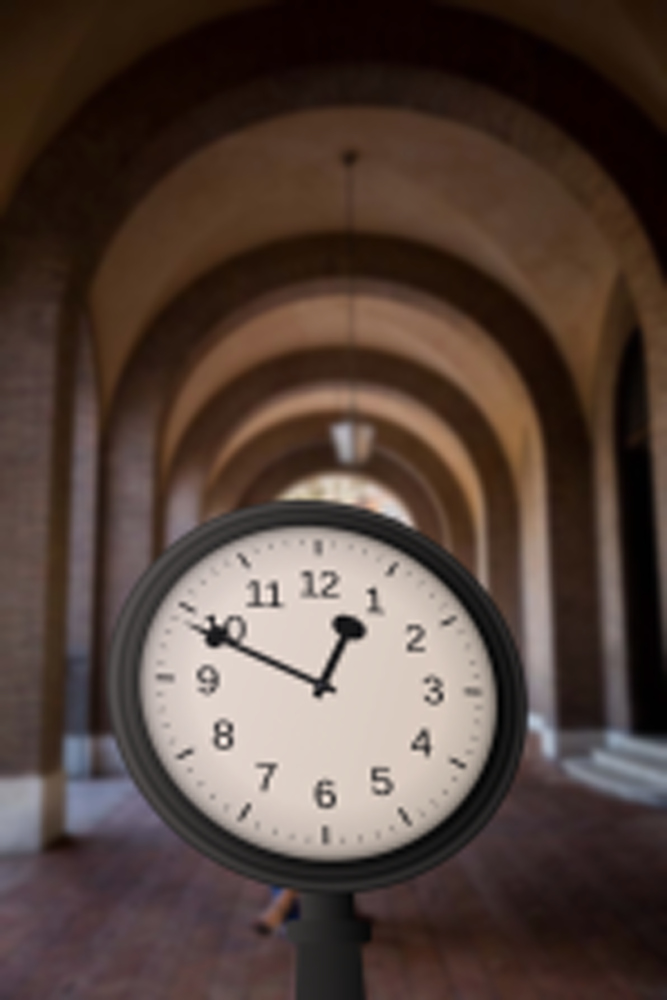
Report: 12:49
